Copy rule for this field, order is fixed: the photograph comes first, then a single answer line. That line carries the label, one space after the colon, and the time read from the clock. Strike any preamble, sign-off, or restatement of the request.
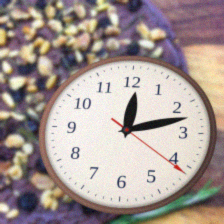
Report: 12:12:21
